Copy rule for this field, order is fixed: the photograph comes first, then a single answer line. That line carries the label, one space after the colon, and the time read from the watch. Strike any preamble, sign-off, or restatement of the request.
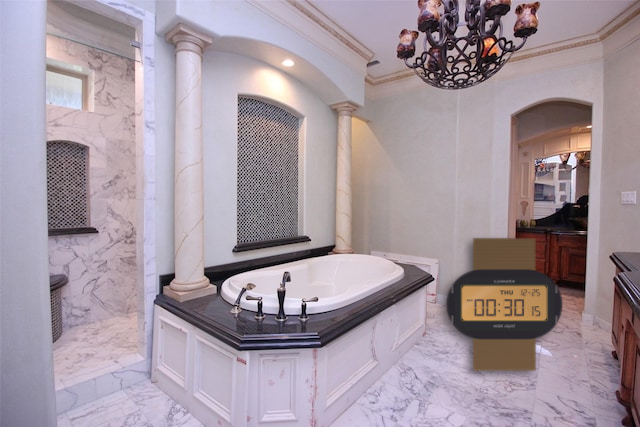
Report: 0:30:15
